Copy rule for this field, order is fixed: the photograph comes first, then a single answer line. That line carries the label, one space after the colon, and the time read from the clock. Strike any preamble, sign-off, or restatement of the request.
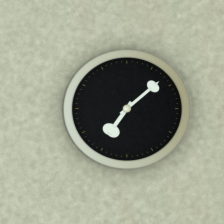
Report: 7:08
